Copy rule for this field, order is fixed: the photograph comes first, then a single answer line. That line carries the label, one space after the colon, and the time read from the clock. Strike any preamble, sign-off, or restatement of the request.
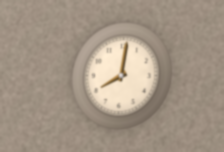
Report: 8:01
